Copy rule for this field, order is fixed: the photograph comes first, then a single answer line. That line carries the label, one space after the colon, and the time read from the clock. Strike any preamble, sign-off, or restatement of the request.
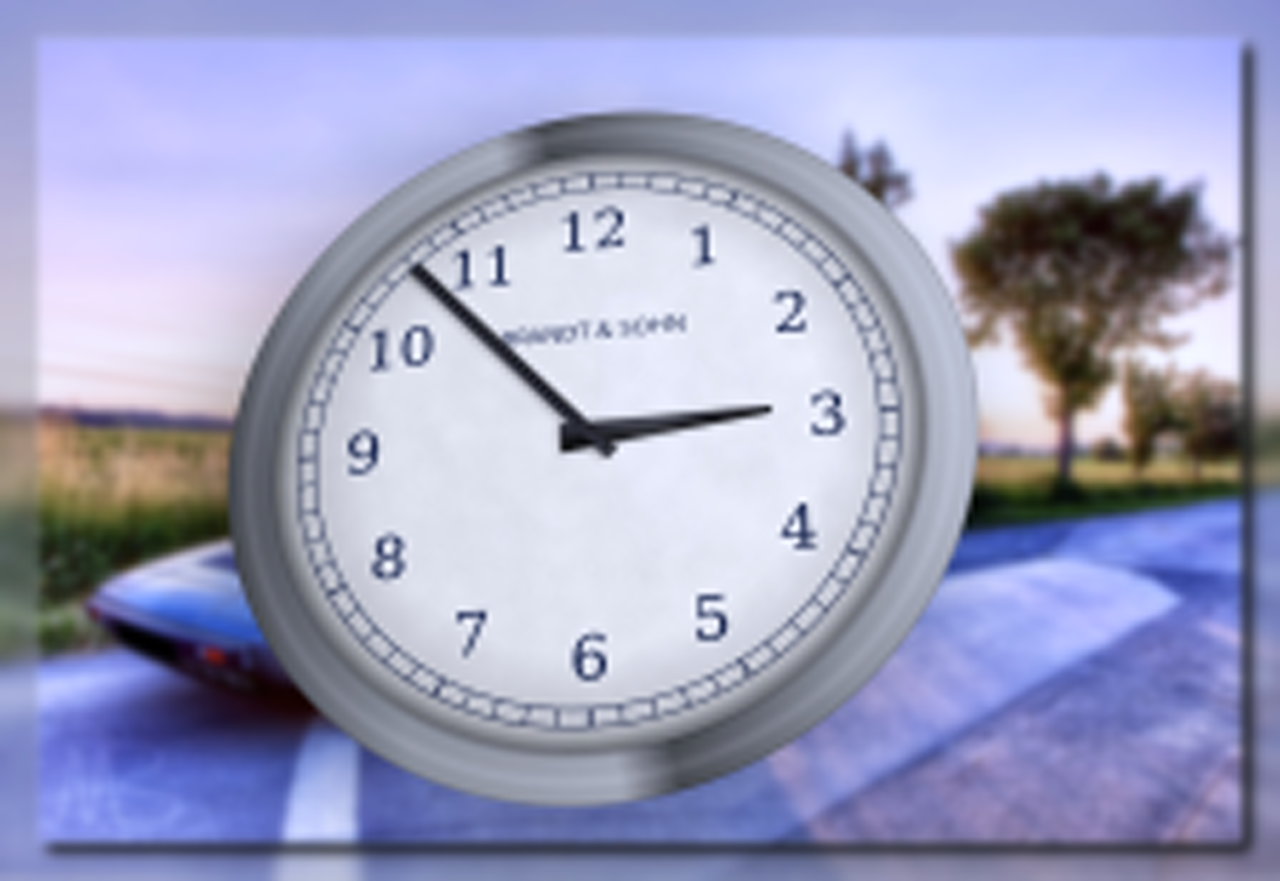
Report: 2:53
